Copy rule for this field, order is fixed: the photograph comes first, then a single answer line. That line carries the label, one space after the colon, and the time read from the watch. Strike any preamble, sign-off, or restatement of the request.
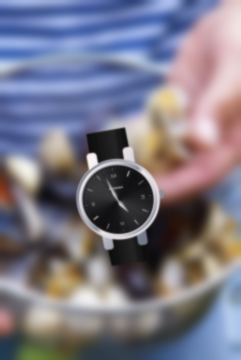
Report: 4:57
